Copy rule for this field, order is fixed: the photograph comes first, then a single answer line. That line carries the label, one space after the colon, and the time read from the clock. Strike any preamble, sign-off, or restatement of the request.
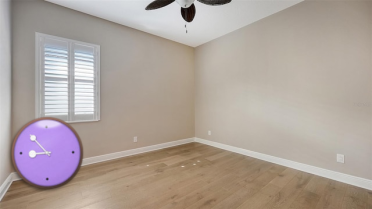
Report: 8:53
